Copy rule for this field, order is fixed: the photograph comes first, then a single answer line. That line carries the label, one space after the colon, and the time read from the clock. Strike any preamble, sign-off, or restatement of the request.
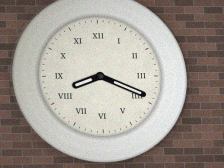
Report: 8:19
